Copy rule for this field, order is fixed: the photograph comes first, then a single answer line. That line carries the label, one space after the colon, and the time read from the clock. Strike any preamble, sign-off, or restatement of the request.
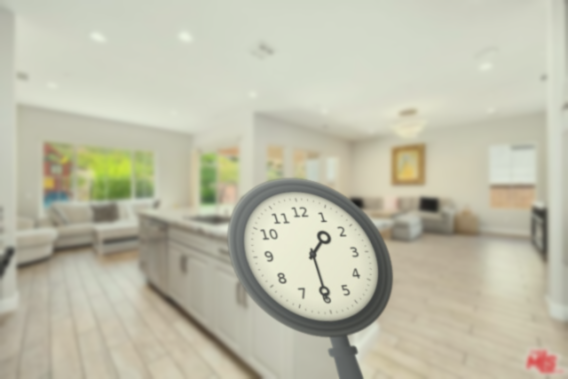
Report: 1:30
